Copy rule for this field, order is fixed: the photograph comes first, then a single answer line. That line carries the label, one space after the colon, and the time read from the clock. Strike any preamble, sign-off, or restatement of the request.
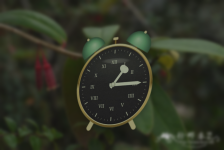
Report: 1:15
